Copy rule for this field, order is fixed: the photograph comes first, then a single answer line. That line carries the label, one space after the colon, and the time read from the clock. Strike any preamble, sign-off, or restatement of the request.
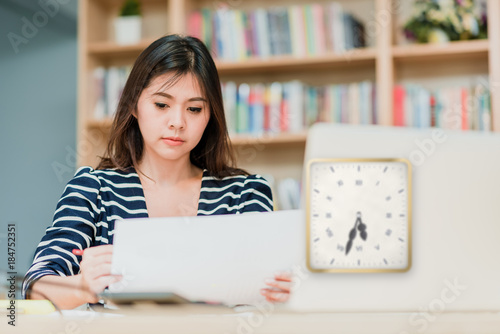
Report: 5:33
